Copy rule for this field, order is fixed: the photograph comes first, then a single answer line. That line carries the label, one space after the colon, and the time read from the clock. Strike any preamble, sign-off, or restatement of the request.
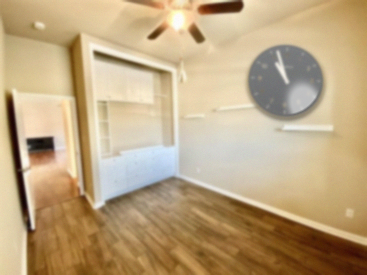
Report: 10:57
